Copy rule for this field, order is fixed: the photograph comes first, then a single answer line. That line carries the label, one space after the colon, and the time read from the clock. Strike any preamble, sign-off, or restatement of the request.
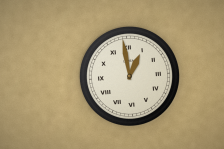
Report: 12:59
